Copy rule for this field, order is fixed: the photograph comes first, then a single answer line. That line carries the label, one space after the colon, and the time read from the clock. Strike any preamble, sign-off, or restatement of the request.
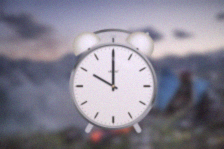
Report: 10:00
